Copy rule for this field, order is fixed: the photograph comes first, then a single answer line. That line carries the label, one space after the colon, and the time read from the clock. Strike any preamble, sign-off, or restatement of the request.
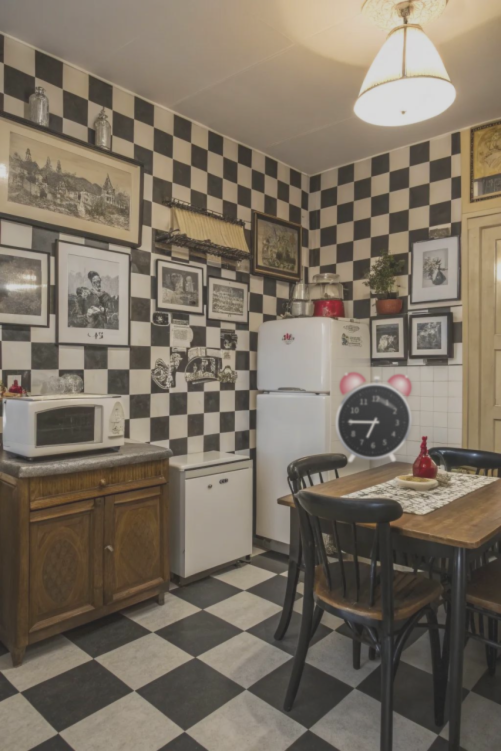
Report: 6:45
